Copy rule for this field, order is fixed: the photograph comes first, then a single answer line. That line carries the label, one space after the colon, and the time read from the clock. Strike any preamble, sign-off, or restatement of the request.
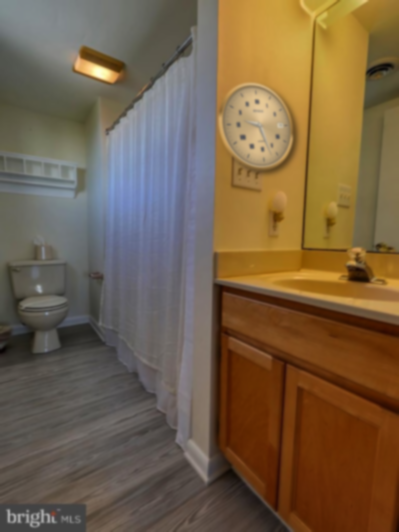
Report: 9:27
